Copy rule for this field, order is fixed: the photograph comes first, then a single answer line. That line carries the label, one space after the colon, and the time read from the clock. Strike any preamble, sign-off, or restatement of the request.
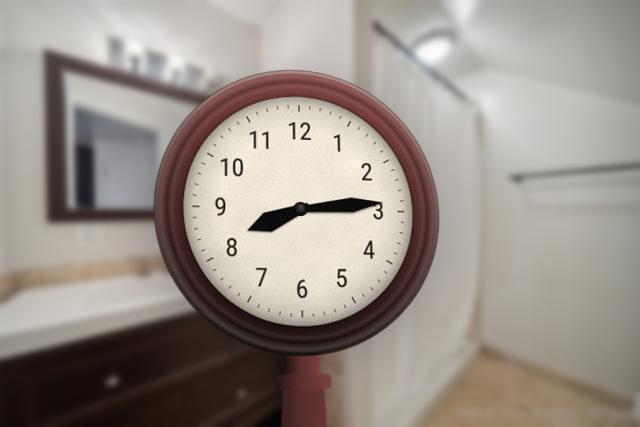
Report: 8:14
